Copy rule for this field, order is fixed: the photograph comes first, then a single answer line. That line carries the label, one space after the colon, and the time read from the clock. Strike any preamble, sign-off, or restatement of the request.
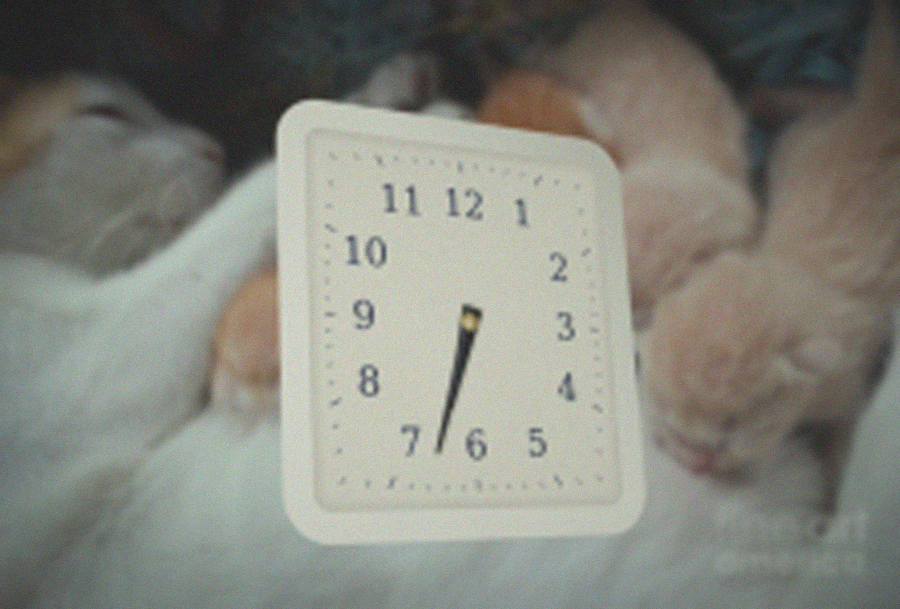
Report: 6:33
